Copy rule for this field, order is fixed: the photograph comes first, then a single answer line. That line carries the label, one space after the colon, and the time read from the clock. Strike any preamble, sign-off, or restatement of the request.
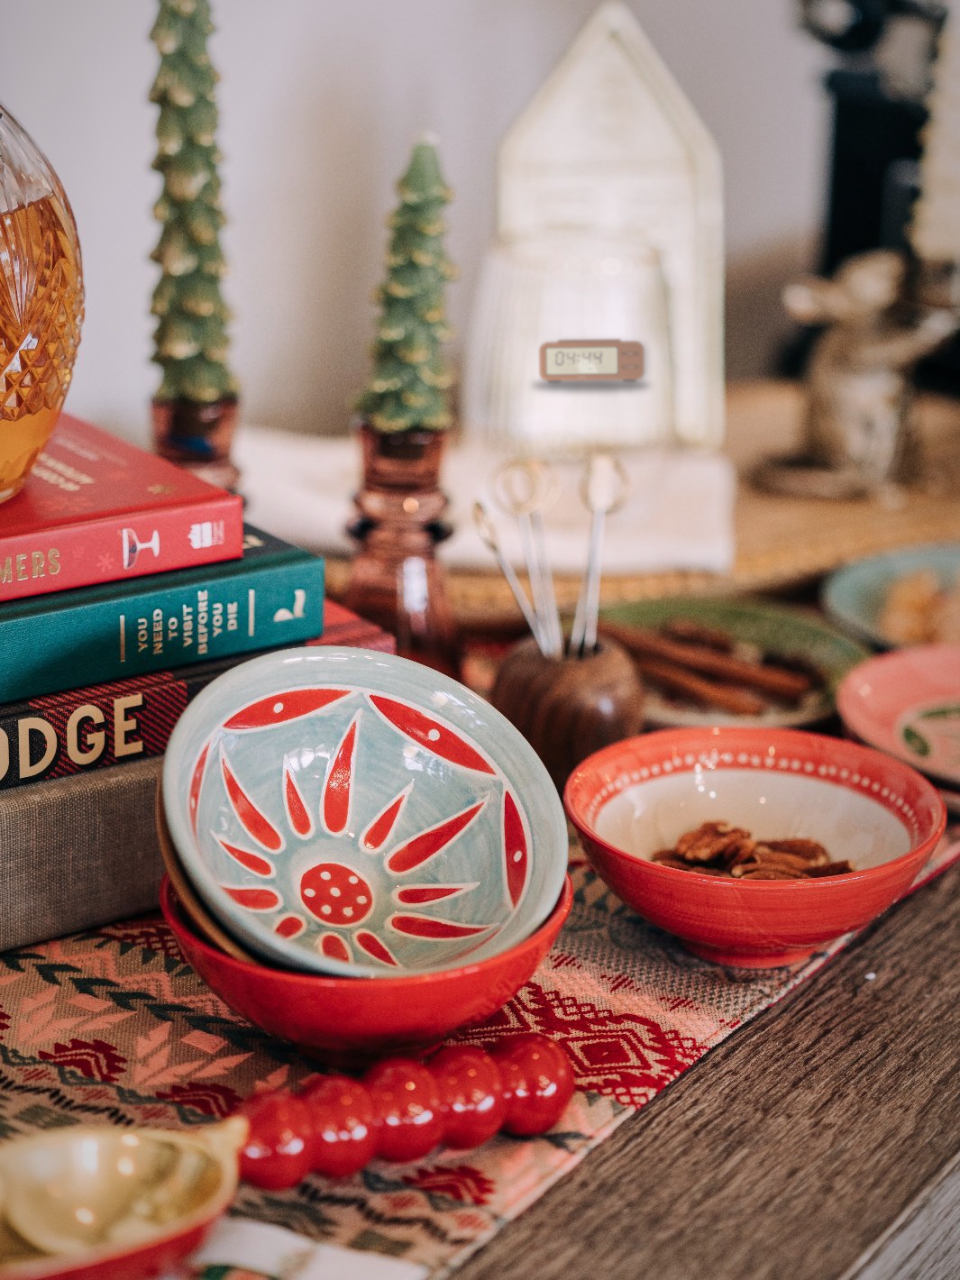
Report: 4:44
